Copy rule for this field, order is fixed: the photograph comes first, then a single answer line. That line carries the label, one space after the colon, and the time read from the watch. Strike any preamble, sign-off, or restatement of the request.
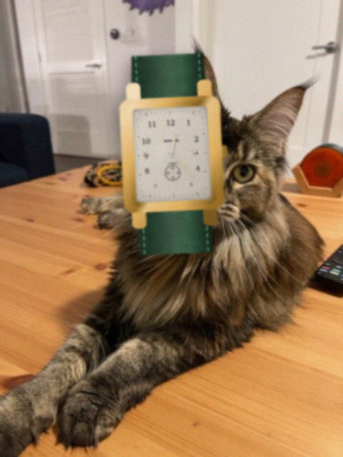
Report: 12:23
